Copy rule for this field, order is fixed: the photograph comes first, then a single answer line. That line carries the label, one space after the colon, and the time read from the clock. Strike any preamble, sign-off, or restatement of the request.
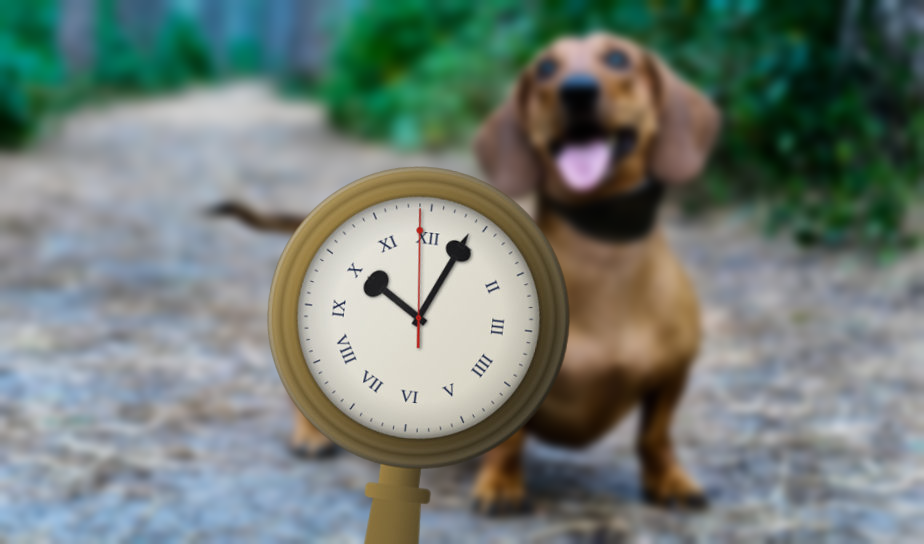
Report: 10:03:59
